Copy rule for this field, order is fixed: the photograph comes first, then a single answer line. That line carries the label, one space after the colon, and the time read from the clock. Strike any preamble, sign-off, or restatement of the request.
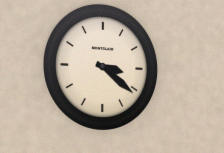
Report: 3:21
